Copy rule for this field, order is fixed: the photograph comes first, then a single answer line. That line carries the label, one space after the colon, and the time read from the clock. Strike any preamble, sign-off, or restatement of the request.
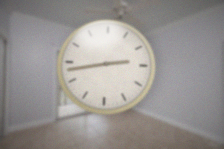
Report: 2:43
